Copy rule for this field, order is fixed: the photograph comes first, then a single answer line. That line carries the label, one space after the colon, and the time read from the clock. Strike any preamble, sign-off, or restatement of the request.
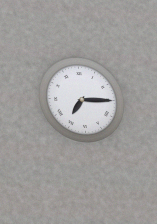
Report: 7:15
